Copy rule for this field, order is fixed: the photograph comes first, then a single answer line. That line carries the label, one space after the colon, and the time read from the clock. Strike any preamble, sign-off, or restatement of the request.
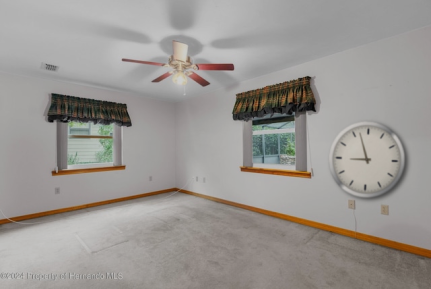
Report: 8:57
